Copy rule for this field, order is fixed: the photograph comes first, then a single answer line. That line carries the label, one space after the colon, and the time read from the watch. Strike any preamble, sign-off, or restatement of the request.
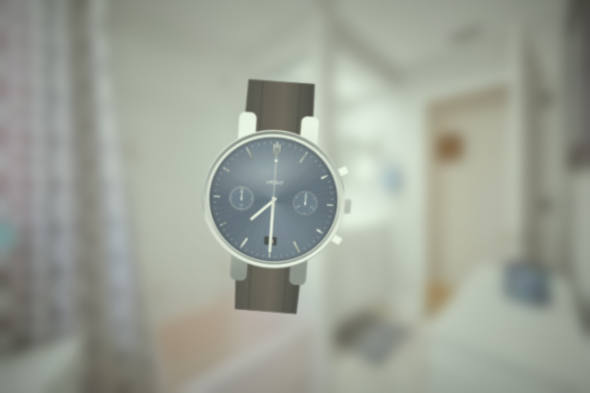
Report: 7:30
